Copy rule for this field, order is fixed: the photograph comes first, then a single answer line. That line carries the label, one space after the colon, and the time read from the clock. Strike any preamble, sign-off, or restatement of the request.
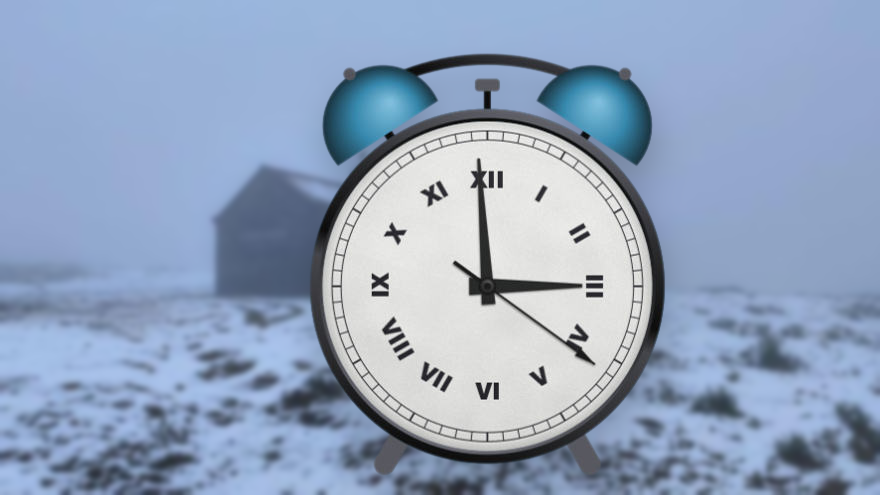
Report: 2:59:21
